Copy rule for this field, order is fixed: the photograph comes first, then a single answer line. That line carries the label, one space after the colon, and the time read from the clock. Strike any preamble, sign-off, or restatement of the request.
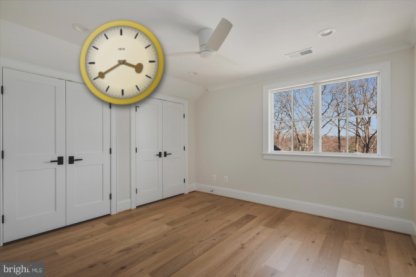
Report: 3:40
